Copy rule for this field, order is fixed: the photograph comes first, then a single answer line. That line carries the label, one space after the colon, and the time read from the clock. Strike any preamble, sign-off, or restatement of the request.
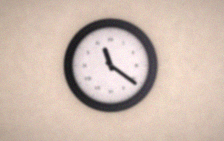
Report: 11:21
